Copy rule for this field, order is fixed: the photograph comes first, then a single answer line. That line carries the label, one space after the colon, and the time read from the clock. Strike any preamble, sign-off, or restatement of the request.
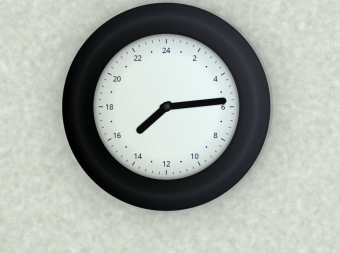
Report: 15:14
